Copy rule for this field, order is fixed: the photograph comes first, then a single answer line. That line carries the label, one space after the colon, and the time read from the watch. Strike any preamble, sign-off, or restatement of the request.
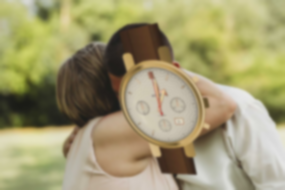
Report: 1:01
